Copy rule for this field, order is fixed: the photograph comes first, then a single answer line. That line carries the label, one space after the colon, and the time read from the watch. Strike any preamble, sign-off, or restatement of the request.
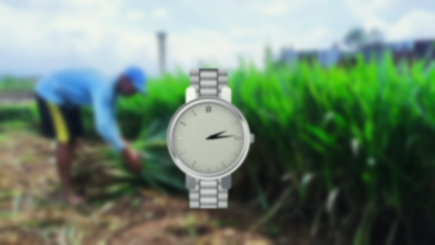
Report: 2:14
